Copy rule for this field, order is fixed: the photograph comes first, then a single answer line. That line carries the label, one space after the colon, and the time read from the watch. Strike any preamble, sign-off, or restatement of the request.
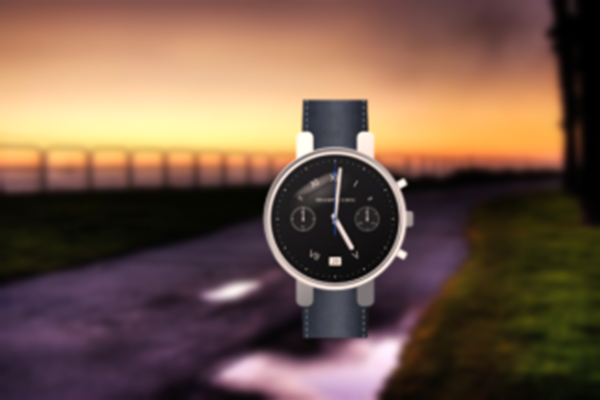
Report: 5:01
